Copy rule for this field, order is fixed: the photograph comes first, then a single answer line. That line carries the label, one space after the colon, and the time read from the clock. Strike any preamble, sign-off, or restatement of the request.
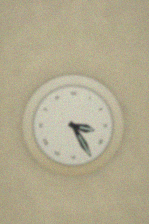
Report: 3:25
